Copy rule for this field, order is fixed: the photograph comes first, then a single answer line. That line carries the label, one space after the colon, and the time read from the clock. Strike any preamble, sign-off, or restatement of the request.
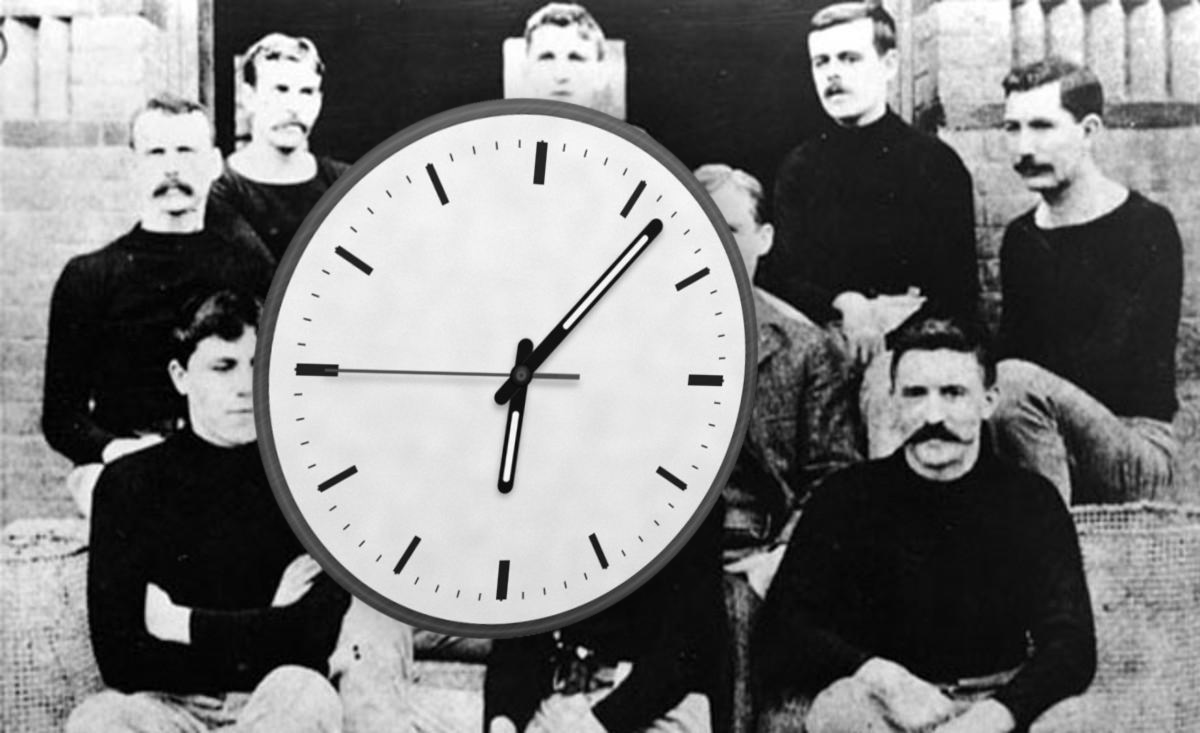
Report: 6:06:45
